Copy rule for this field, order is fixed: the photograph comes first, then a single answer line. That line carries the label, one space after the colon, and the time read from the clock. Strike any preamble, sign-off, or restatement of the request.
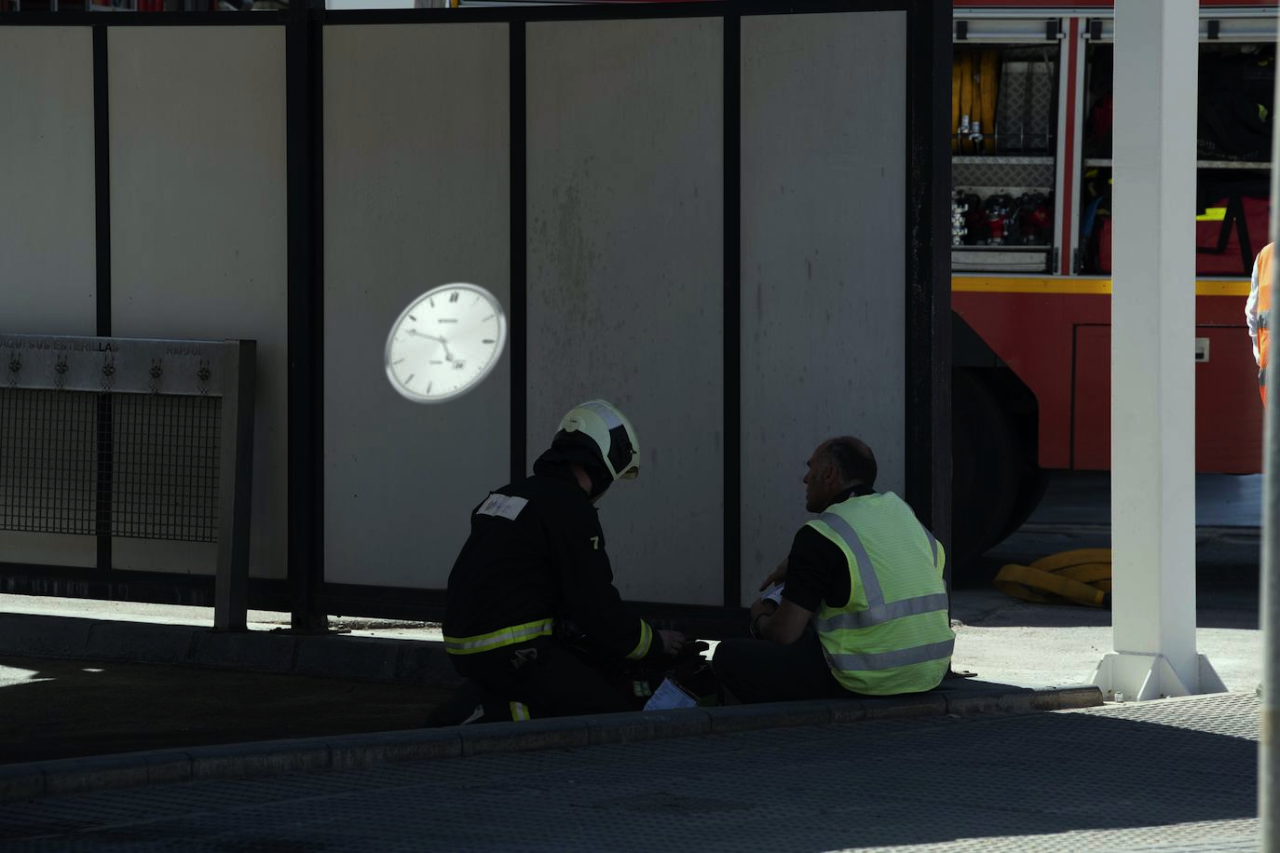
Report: 4:47
